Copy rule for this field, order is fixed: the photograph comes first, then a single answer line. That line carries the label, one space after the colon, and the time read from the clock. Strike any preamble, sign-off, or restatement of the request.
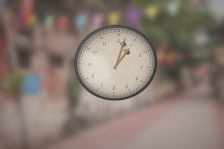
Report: 1:02
